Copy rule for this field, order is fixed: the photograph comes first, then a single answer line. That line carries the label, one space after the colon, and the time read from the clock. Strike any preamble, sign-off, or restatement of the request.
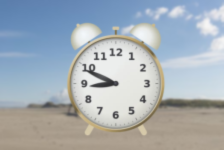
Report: 8:49
